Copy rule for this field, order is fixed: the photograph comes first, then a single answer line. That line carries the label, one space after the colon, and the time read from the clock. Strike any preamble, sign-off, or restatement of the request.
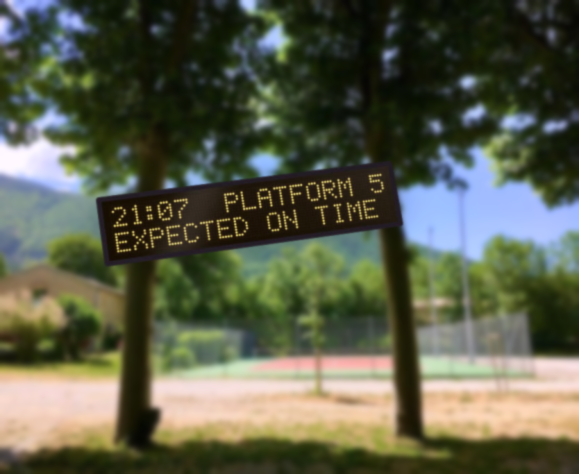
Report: 21:07
